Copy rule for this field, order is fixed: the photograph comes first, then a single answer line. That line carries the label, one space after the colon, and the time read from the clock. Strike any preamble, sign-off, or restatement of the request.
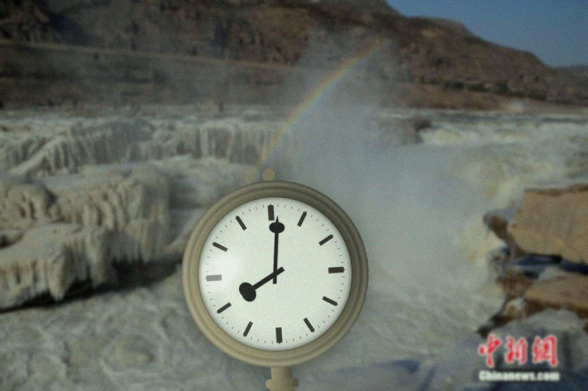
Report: 8:01
